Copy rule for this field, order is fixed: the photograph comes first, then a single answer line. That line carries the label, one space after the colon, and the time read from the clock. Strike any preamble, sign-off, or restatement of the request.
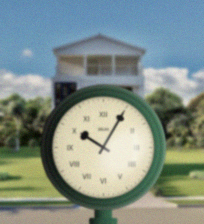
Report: 10:05
